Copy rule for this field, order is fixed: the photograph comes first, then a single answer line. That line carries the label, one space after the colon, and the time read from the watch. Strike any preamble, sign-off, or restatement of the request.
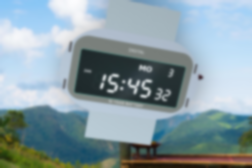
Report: 15:45:32
